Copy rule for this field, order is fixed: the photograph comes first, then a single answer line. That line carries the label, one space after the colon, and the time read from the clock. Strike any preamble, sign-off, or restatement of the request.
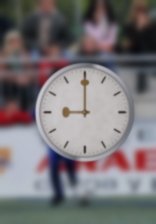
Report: 9:00
